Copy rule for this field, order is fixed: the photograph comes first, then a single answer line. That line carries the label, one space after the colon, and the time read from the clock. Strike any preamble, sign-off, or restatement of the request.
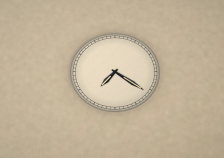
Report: 7:21
